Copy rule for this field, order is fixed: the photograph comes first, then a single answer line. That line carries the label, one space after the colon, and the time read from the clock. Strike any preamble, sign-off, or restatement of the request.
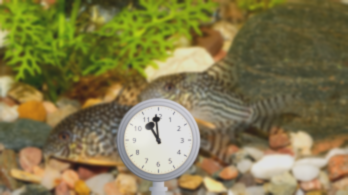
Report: 10:59
